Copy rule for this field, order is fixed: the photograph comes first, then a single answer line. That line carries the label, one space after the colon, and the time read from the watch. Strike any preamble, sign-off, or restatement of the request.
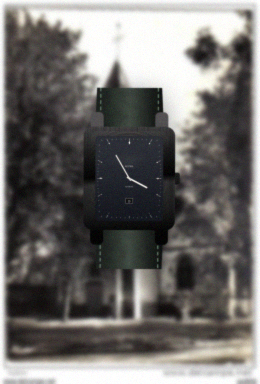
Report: 3:55
